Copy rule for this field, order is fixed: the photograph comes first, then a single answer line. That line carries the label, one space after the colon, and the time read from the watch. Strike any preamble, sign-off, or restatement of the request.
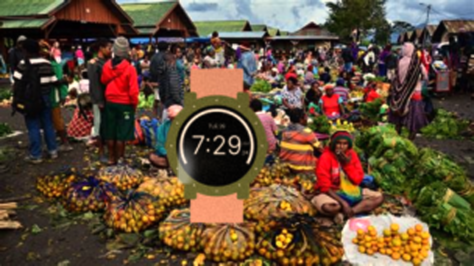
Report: 7:29
